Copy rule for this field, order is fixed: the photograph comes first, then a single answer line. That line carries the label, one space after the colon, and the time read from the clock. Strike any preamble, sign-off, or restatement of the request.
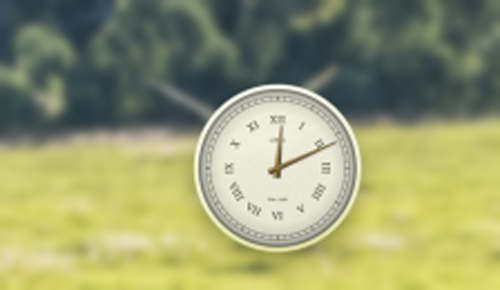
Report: 12:11
